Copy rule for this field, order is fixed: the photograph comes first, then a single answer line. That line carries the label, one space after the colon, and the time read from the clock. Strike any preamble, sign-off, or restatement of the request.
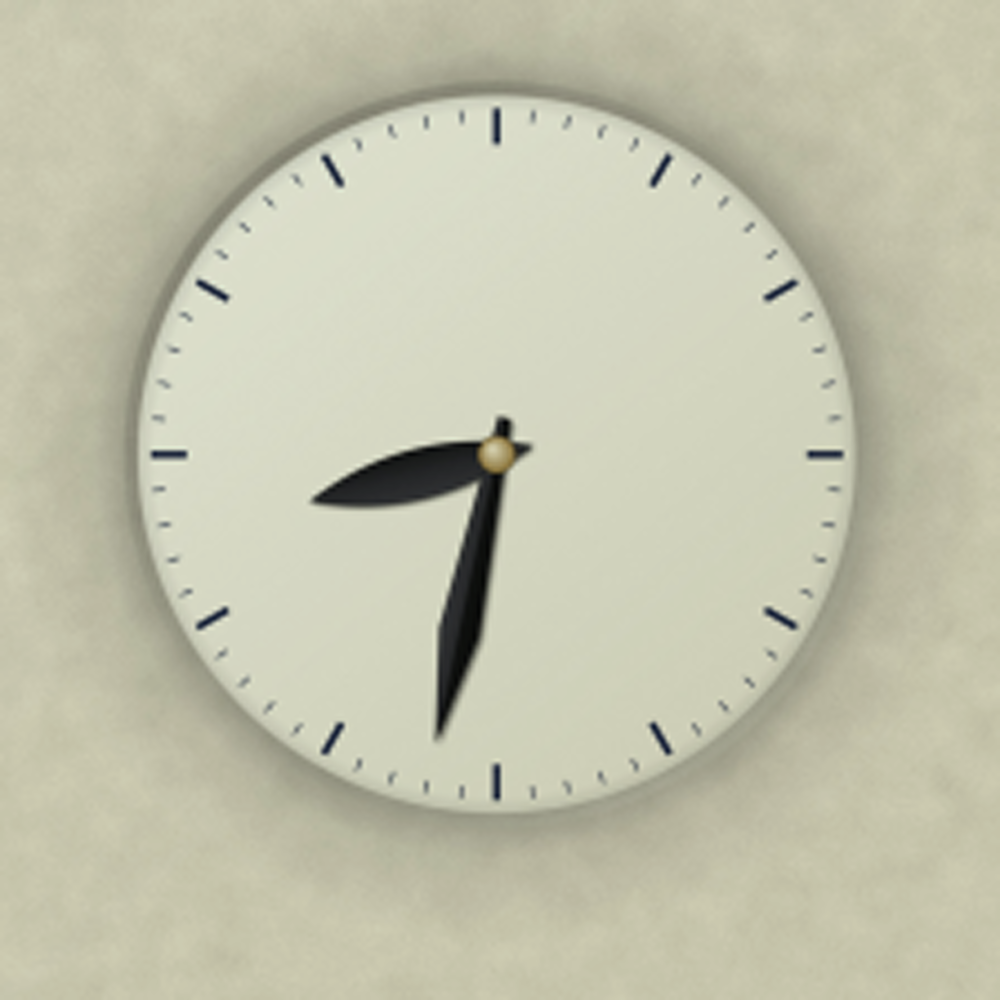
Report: 8:32
